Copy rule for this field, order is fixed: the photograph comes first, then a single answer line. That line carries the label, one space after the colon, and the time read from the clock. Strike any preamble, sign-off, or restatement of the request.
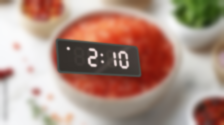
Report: 2:10
